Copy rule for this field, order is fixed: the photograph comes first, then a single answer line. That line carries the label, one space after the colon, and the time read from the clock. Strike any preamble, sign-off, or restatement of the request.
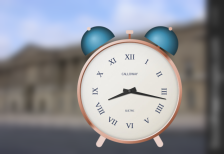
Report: 8:17
